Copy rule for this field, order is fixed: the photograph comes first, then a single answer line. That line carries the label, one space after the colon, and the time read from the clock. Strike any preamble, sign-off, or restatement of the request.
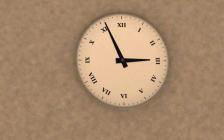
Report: 2:56
